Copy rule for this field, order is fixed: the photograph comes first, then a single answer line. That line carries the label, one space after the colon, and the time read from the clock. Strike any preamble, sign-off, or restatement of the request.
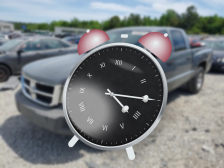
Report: 4:15
